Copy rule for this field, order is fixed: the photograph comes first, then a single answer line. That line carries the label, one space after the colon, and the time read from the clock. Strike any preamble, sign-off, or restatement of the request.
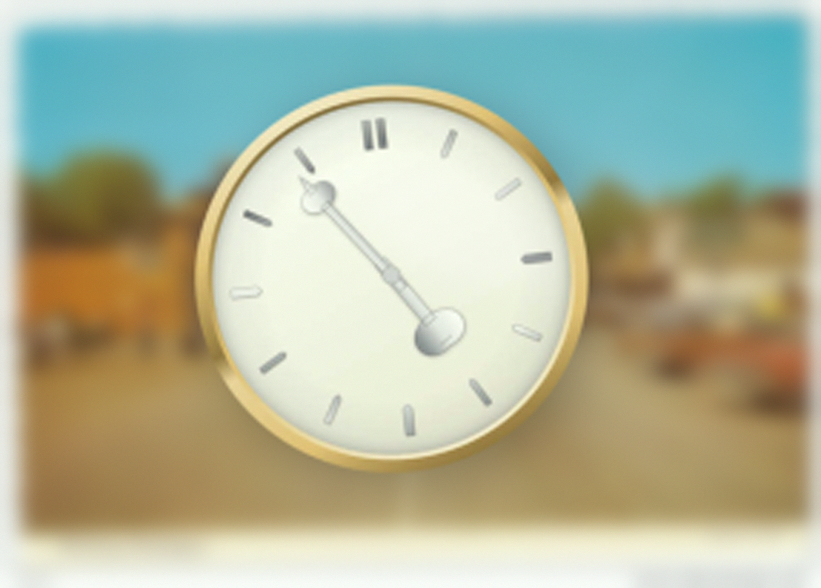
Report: 4:54
